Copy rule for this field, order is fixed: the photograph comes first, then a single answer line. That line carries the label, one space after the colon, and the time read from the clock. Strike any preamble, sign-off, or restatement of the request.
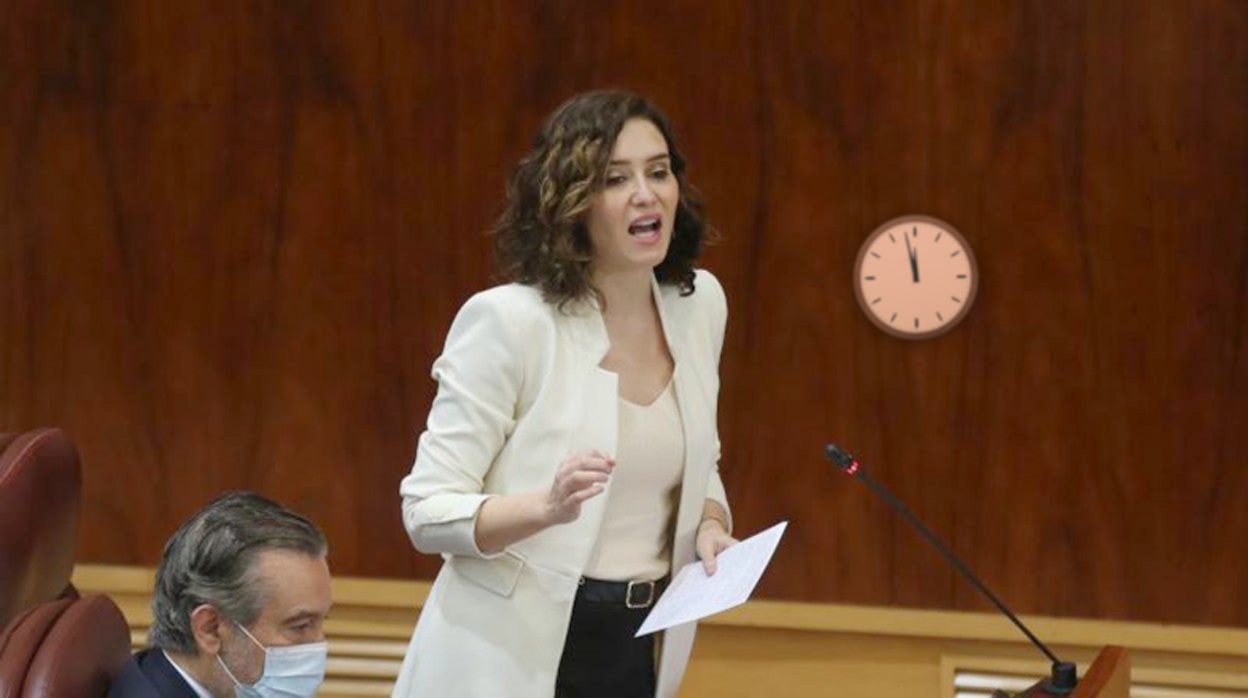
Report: 11:58
